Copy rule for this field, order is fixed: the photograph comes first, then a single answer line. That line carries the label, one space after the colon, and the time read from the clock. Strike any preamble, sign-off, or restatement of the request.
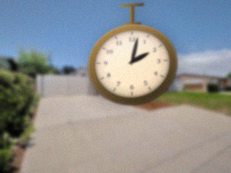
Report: 2:02
